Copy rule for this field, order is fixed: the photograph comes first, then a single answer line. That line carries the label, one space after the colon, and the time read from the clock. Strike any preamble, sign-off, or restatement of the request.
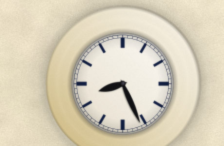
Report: 8:26
